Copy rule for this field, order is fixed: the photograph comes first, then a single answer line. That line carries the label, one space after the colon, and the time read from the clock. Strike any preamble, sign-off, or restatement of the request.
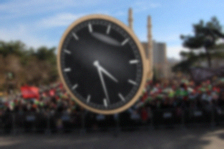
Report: 4:29
